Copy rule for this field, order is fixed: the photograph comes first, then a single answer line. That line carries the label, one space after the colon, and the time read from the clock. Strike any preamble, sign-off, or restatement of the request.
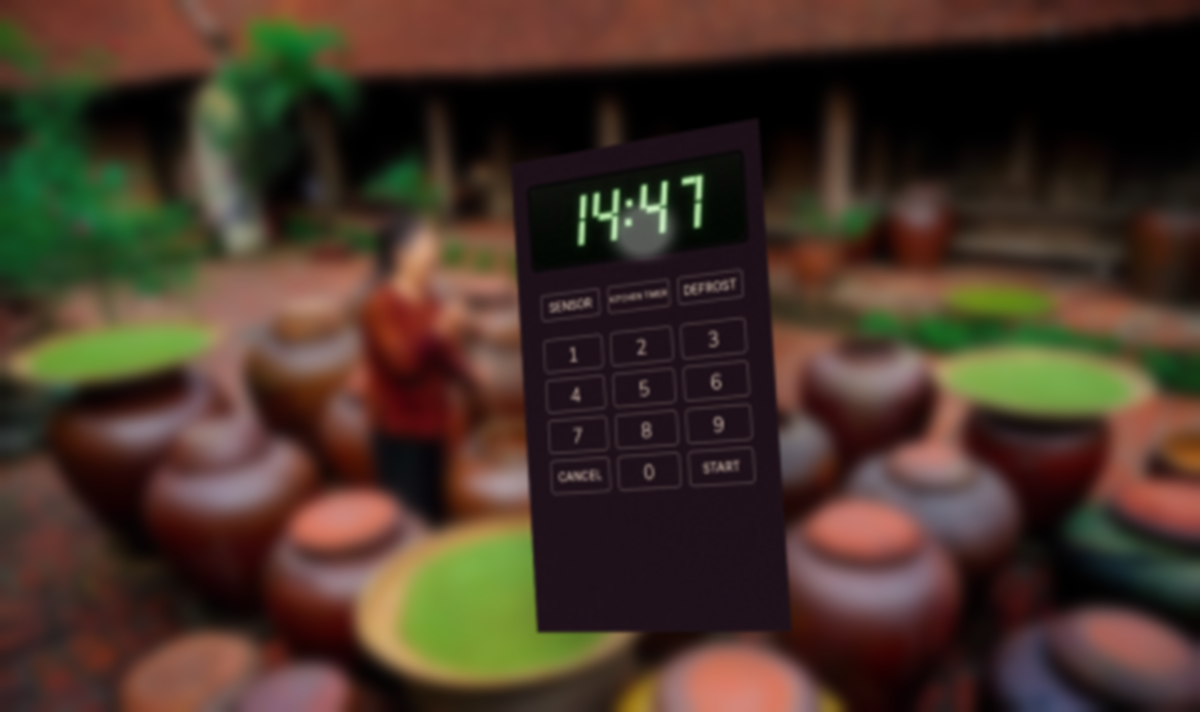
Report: 14:47
